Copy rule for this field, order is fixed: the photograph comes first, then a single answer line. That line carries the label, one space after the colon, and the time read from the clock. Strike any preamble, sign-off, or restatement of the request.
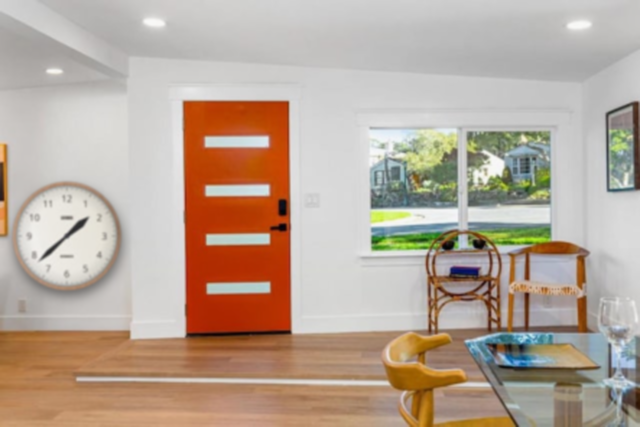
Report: 1:38
